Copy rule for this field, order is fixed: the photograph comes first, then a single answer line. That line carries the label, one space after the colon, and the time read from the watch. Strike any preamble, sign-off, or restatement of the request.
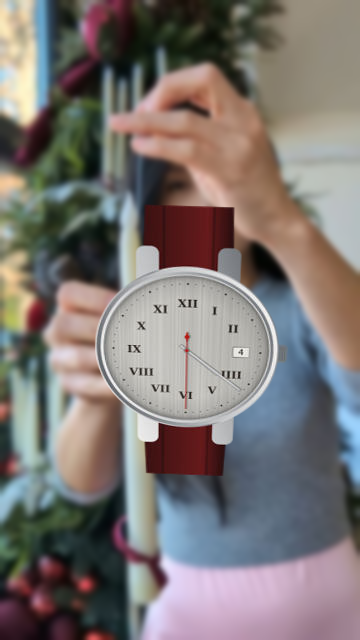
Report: 4:21:30
